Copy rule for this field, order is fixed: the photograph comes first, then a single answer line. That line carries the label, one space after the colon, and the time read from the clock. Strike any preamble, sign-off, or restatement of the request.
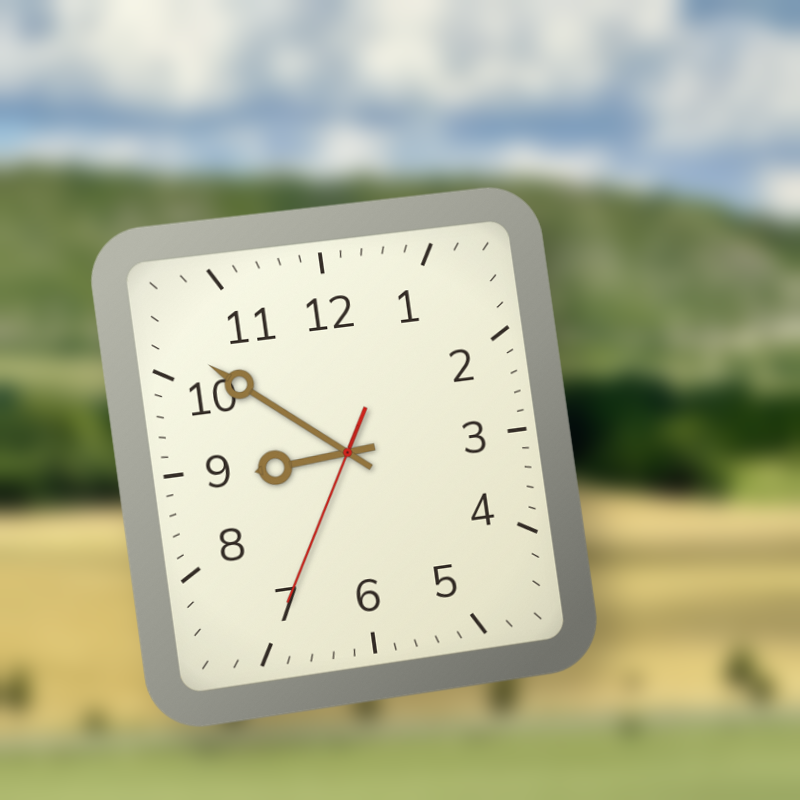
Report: 8:51:35
